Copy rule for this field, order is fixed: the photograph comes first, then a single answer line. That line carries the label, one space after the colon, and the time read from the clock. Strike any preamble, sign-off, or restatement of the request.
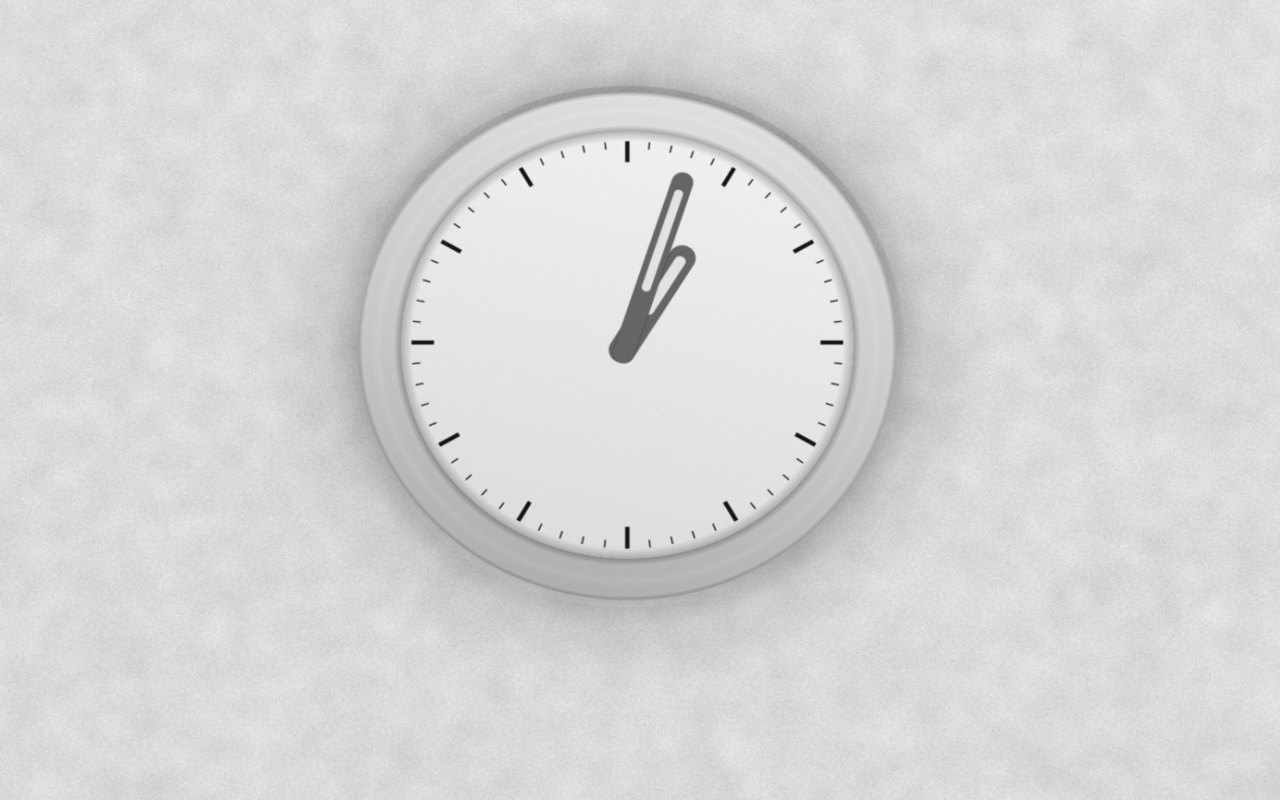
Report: 1:03
